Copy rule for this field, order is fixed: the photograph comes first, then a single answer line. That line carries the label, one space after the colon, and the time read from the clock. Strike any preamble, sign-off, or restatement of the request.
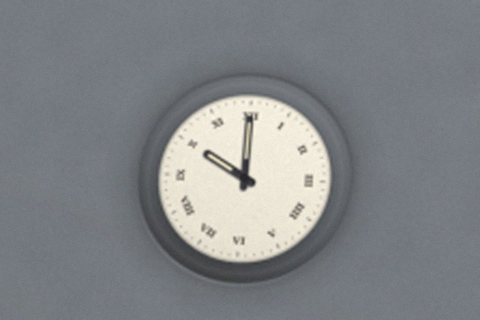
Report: 10:00
